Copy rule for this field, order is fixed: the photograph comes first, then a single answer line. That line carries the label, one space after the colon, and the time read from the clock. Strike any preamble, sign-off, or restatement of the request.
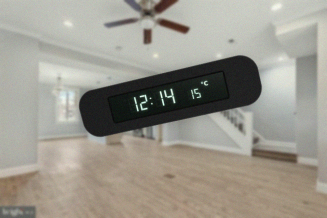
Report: 12:14
